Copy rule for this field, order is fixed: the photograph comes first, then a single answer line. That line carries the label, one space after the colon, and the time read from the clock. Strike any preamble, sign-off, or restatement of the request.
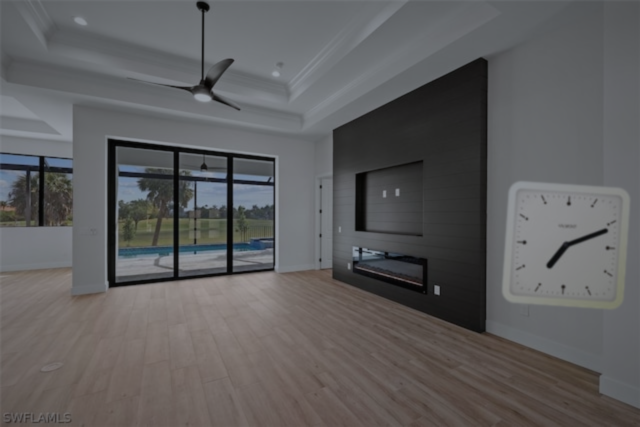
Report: 7:11
